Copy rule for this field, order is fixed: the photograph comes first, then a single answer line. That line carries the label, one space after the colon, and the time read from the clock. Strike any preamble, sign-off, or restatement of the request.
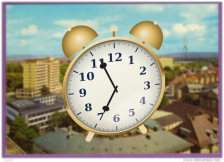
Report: 6:56
